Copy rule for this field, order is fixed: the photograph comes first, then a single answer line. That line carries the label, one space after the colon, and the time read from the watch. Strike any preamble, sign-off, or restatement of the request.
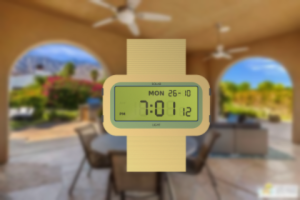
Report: 7:01:12
